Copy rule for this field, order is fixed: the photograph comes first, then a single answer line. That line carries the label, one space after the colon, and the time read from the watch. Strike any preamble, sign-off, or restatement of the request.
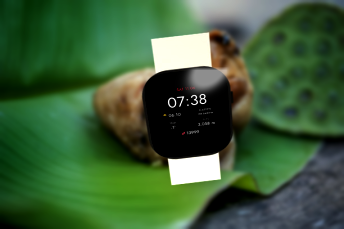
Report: 7:38
